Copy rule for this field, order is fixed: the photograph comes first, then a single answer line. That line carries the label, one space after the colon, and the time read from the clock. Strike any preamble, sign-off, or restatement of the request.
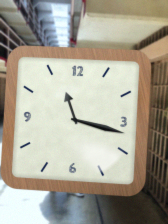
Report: 11:17
